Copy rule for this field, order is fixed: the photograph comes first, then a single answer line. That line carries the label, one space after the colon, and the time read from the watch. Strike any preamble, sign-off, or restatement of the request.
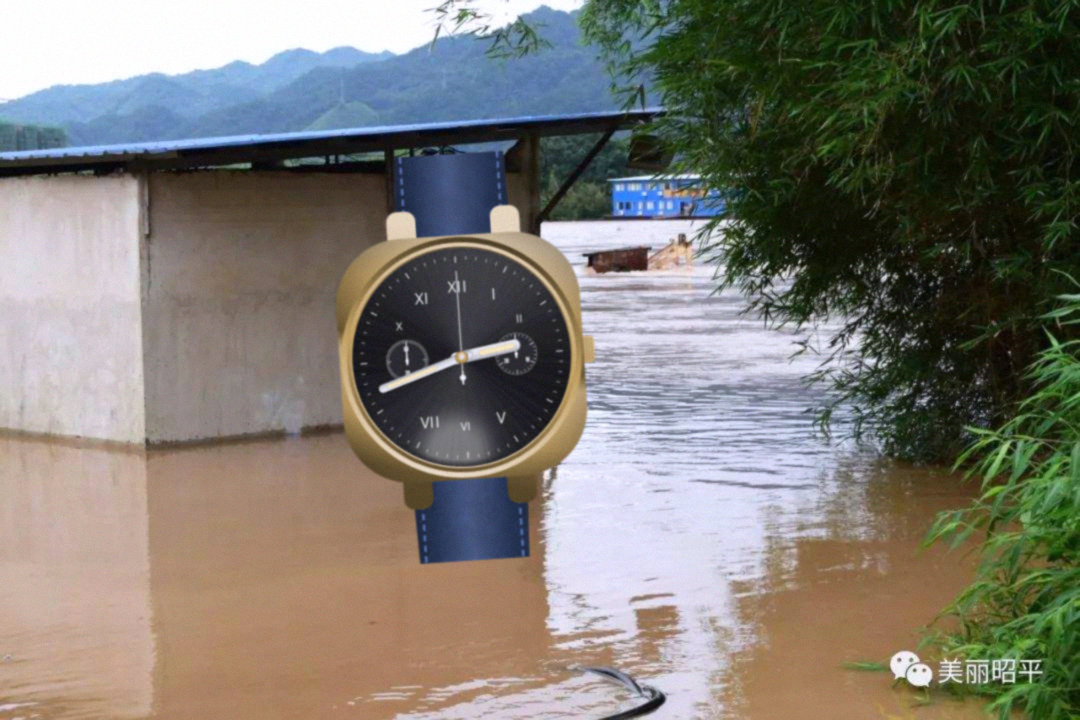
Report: 2:42
